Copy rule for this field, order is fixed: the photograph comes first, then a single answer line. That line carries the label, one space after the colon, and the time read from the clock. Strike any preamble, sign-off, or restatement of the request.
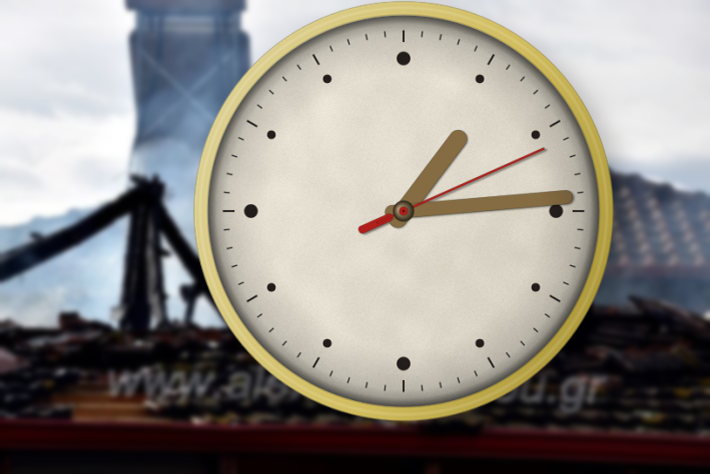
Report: 1:14:11
